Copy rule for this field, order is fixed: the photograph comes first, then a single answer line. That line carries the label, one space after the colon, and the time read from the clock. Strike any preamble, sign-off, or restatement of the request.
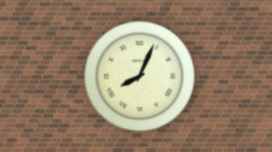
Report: 8:04
